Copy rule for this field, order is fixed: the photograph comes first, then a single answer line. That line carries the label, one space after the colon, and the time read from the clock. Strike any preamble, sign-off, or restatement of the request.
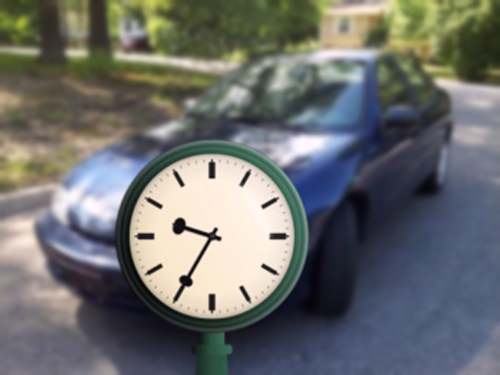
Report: 9:35
